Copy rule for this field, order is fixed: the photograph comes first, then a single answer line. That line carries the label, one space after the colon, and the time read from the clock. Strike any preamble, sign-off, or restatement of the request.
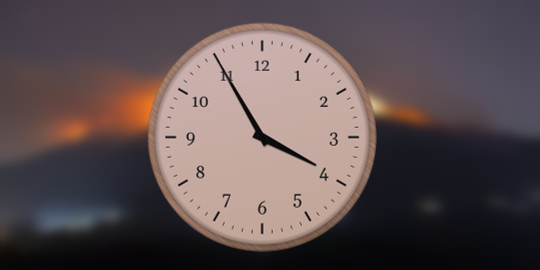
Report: 3:55
